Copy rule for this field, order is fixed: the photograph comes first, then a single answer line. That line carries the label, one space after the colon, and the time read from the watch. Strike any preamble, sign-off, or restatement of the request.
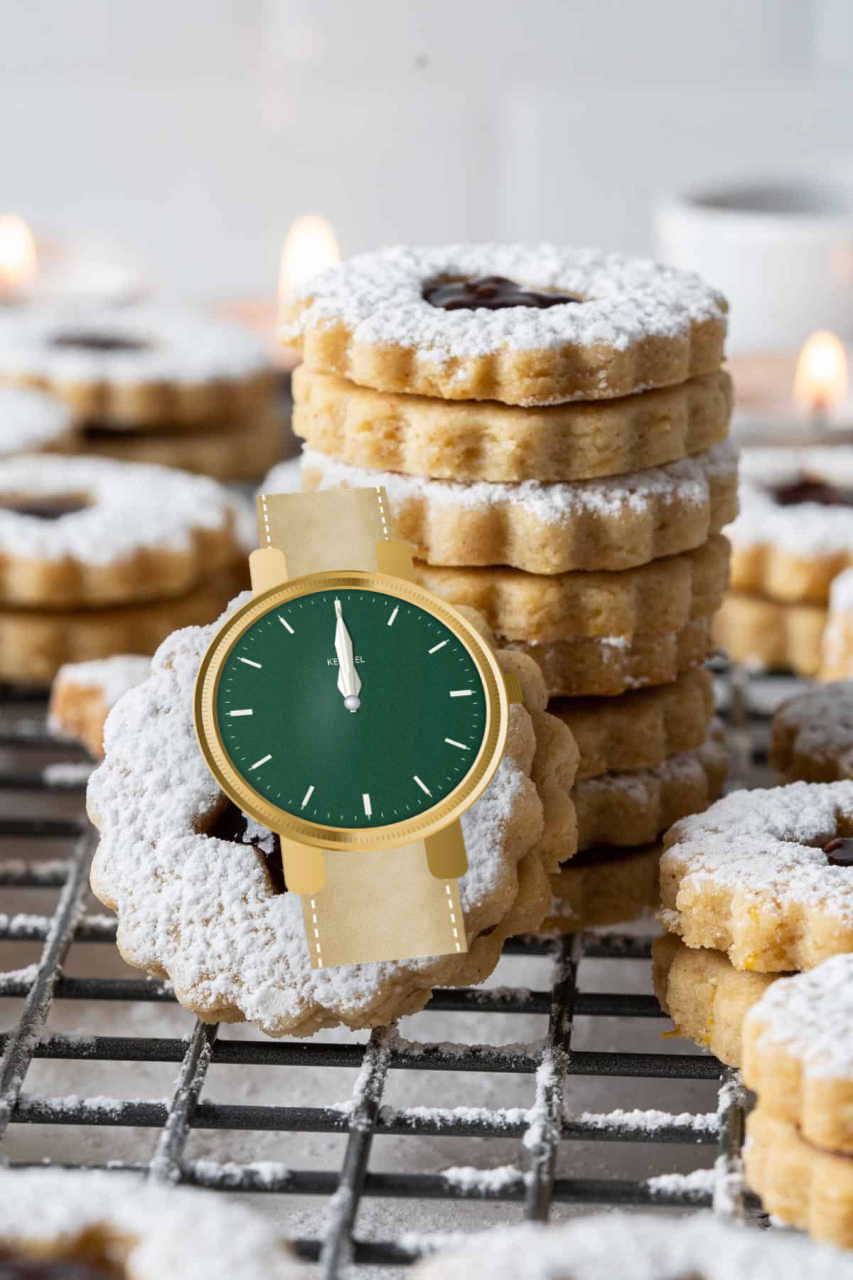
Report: 12:00
